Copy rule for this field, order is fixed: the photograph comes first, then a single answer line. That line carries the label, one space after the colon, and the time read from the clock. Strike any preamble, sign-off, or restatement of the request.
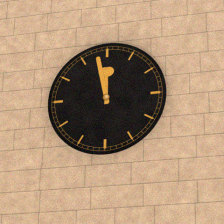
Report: 11:58
